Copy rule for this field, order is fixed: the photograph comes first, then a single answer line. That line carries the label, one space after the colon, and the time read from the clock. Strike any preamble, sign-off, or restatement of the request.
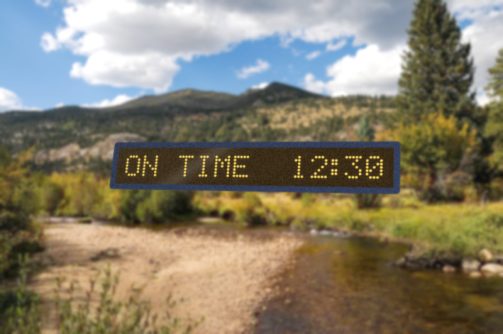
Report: 12:30
